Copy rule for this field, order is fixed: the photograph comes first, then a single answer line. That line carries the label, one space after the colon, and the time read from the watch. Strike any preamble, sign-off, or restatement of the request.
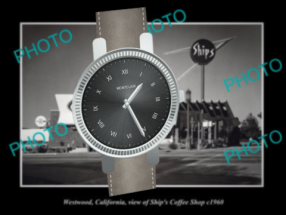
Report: 1:26
